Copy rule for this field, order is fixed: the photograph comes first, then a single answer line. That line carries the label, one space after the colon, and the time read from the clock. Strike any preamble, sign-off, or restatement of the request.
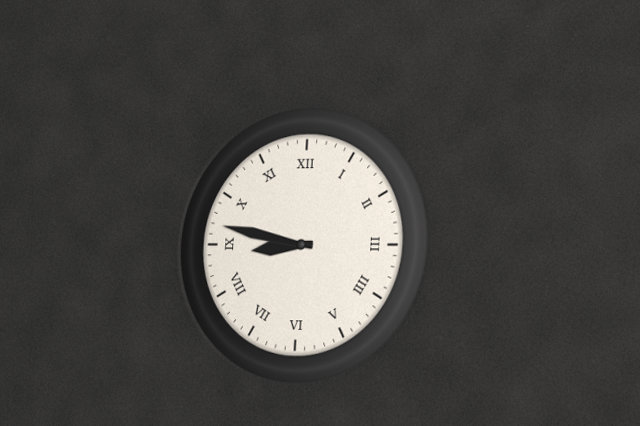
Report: 8:47
